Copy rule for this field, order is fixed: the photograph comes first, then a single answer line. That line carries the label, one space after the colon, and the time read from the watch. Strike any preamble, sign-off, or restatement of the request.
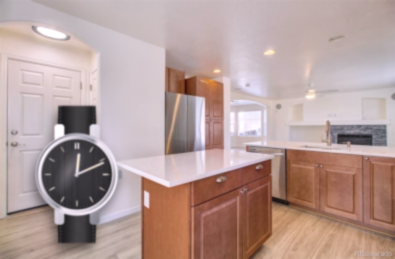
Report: 12:11
